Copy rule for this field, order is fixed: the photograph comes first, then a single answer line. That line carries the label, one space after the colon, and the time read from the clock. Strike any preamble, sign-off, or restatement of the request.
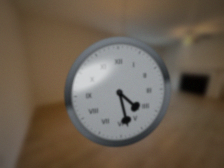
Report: 4:28
